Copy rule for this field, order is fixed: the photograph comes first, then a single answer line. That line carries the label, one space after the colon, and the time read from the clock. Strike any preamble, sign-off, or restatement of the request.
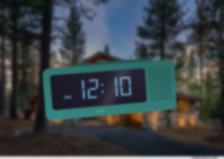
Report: 12:10
